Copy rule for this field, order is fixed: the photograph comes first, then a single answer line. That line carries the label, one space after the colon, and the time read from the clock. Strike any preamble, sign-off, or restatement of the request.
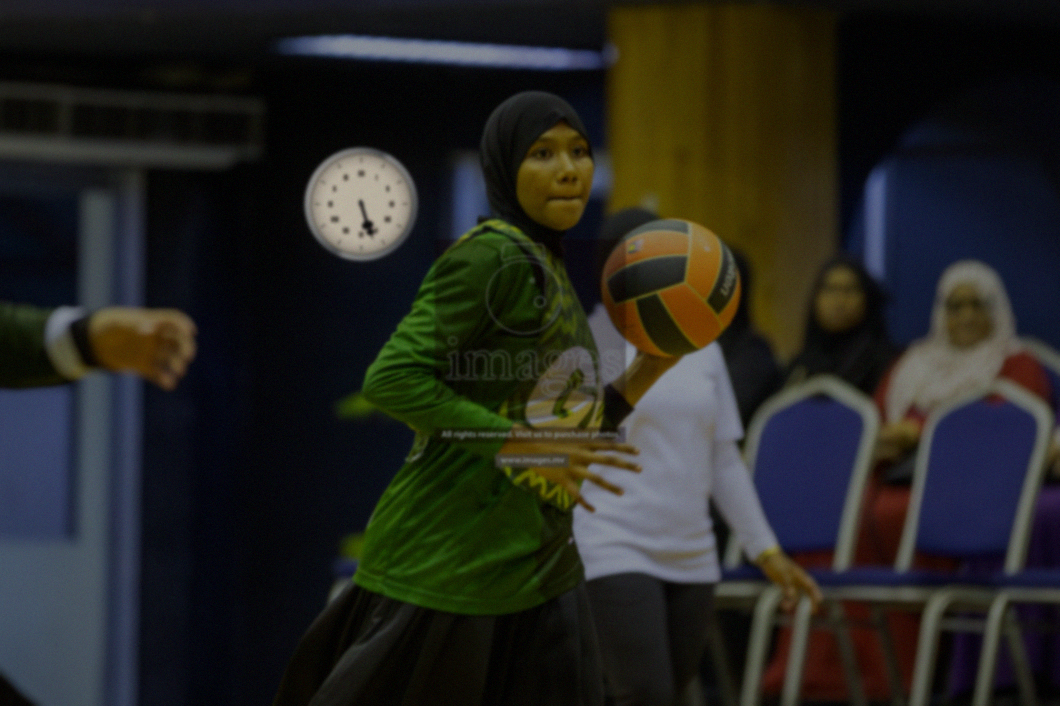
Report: 5:27
